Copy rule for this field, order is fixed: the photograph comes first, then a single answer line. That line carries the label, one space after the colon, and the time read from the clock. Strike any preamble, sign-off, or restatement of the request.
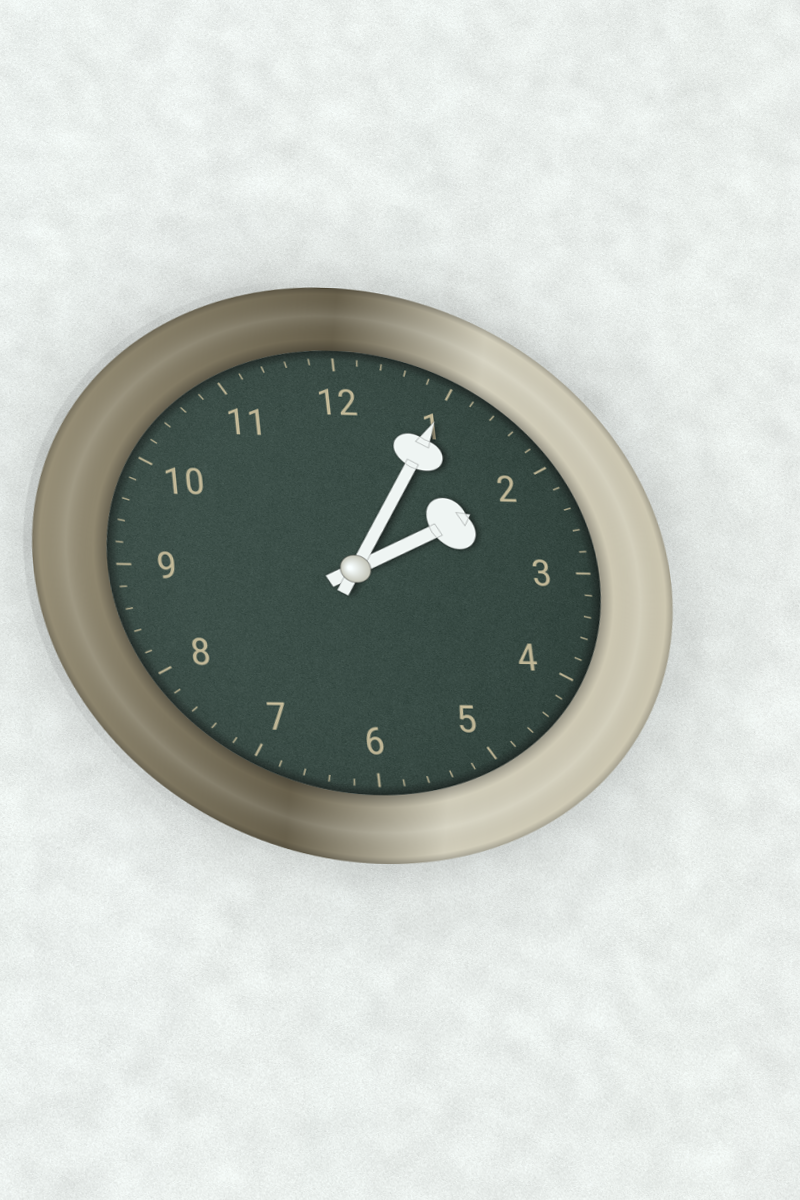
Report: 2:05
